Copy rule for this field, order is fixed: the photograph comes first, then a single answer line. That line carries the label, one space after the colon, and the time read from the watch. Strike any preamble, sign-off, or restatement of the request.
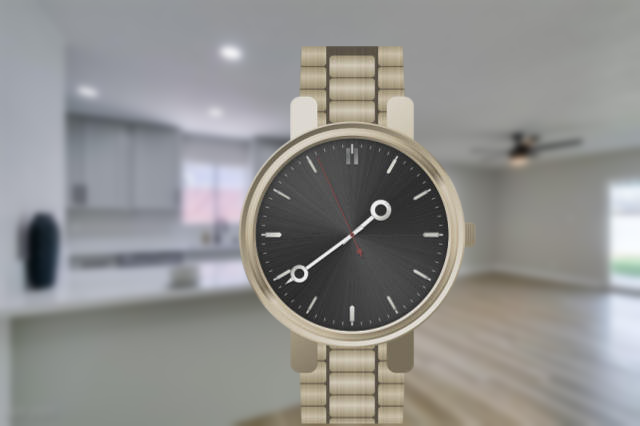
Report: 1:38:56
